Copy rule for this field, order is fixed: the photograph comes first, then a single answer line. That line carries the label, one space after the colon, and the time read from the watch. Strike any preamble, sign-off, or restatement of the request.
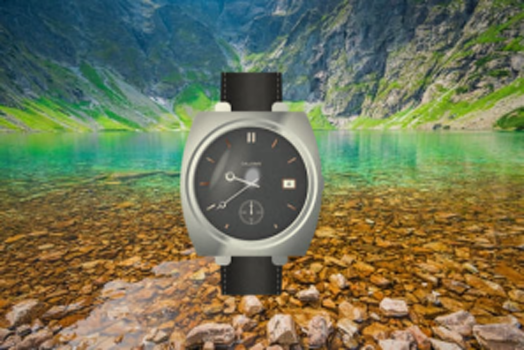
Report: 9:39
